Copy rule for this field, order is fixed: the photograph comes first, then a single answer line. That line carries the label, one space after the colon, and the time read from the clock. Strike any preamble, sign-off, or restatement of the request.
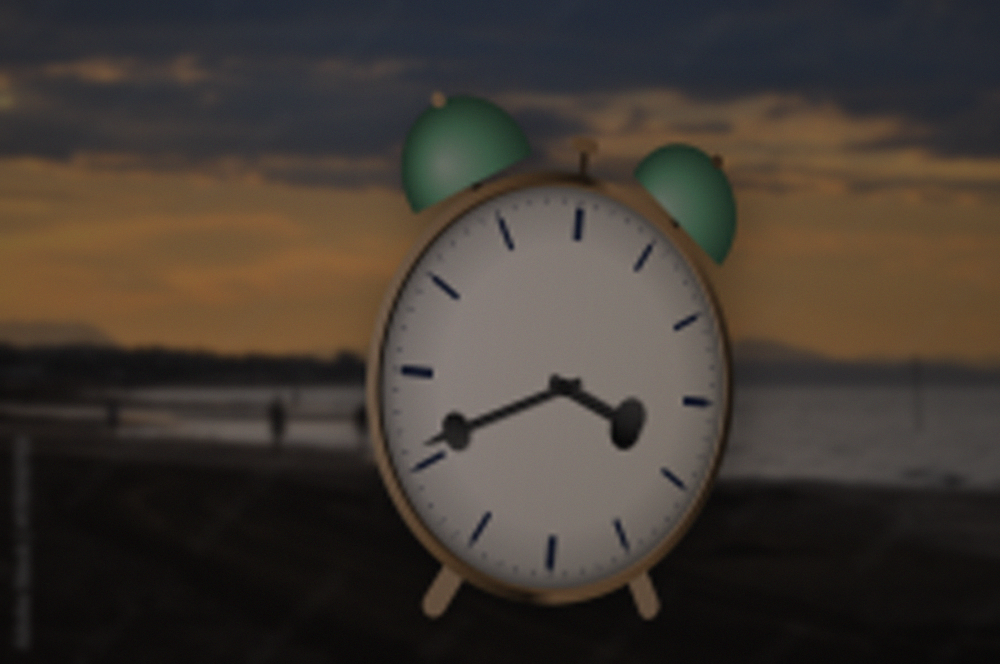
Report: 3:41
